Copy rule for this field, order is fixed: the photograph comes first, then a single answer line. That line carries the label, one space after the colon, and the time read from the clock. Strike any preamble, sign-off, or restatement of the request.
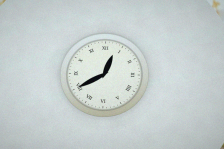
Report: 12:40
